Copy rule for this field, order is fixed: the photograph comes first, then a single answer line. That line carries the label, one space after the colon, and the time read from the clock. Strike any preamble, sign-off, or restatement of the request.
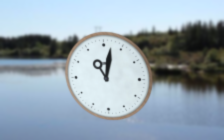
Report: 11:02
